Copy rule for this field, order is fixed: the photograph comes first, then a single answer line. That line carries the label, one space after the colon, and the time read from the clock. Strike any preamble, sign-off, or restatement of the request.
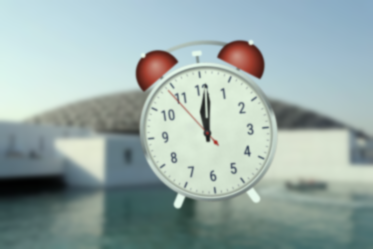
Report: 12:00:54
